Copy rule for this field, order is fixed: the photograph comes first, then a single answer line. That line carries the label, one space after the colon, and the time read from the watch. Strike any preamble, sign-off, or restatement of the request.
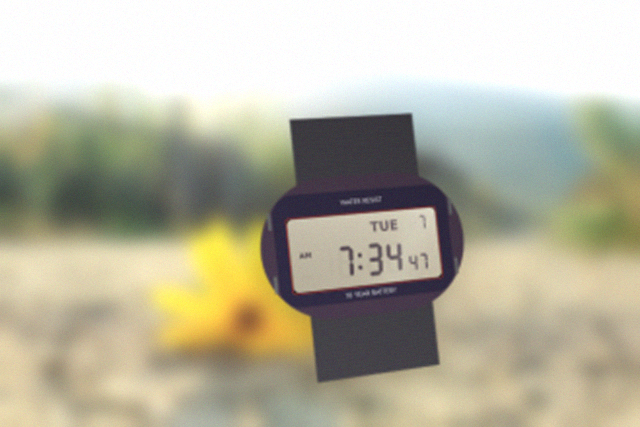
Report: 7:34:47
